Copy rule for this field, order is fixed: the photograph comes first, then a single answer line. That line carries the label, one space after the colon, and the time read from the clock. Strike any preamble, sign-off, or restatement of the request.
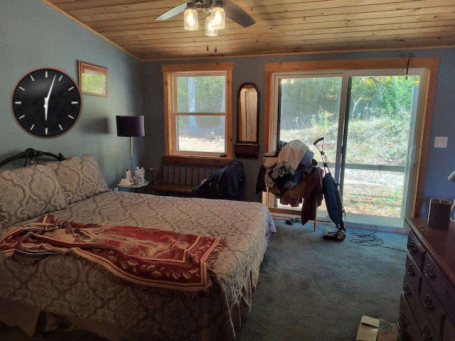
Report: 6:03
